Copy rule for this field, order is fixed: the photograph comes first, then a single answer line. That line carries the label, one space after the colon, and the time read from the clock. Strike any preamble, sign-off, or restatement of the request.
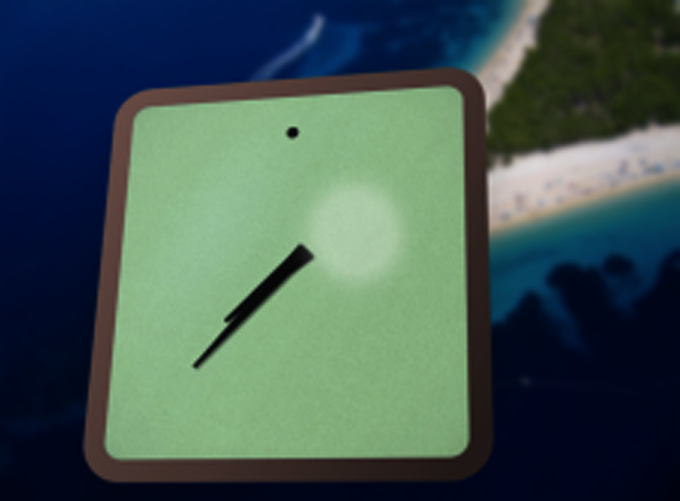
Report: 7:37
